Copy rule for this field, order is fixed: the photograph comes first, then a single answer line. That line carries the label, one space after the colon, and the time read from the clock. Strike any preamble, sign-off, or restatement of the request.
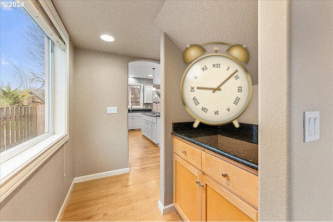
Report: 9:08
